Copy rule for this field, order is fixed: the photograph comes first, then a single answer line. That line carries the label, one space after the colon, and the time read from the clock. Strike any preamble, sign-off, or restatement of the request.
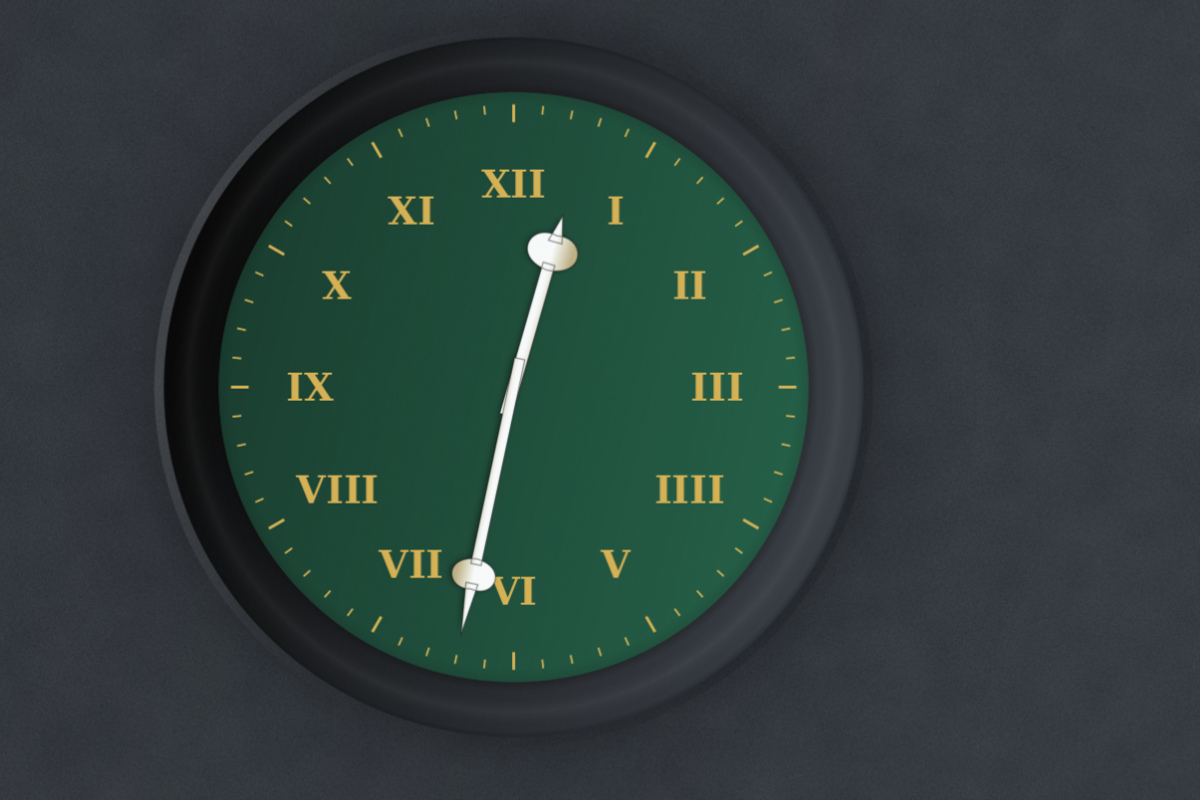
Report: 12:32
